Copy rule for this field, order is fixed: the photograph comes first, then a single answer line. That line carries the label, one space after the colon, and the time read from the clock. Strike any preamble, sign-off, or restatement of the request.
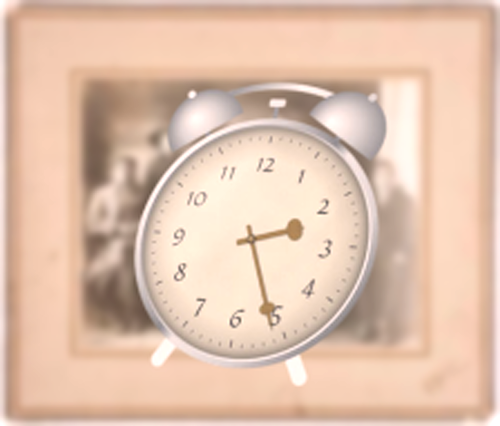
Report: 2:26
